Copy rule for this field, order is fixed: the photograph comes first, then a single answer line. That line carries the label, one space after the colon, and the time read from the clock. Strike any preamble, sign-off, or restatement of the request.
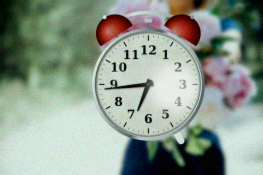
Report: 6:44
